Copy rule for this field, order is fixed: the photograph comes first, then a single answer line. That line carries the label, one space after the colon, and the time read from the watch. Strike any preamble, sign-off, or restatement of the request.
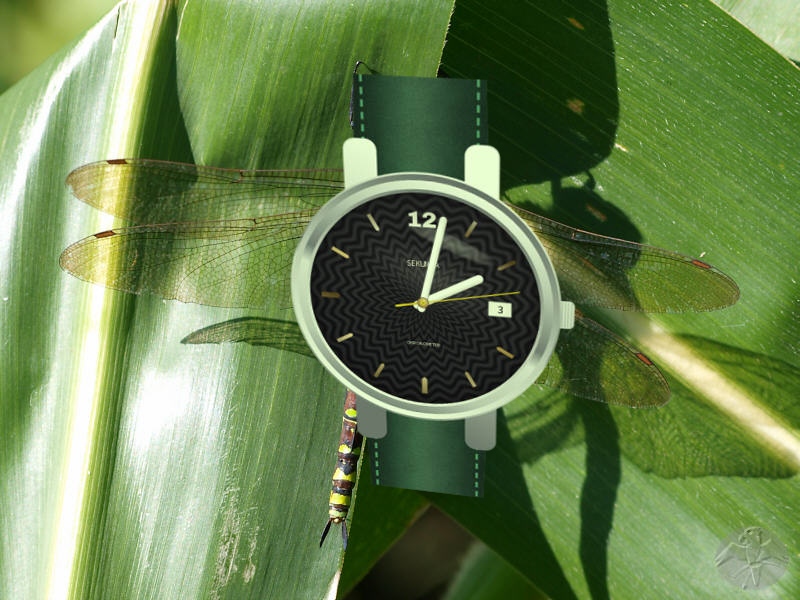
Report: 2:02:13
